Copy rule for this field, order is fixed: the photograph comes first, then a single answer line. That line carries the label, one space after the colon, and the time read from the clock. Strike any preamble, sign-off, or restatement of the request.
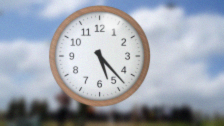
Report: 5:23
